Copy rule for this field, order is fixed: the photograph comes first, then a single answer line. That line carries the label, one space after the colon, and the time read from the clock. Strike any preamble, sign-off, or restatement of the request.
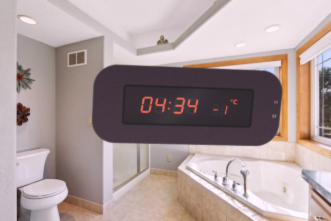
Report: 4:34
